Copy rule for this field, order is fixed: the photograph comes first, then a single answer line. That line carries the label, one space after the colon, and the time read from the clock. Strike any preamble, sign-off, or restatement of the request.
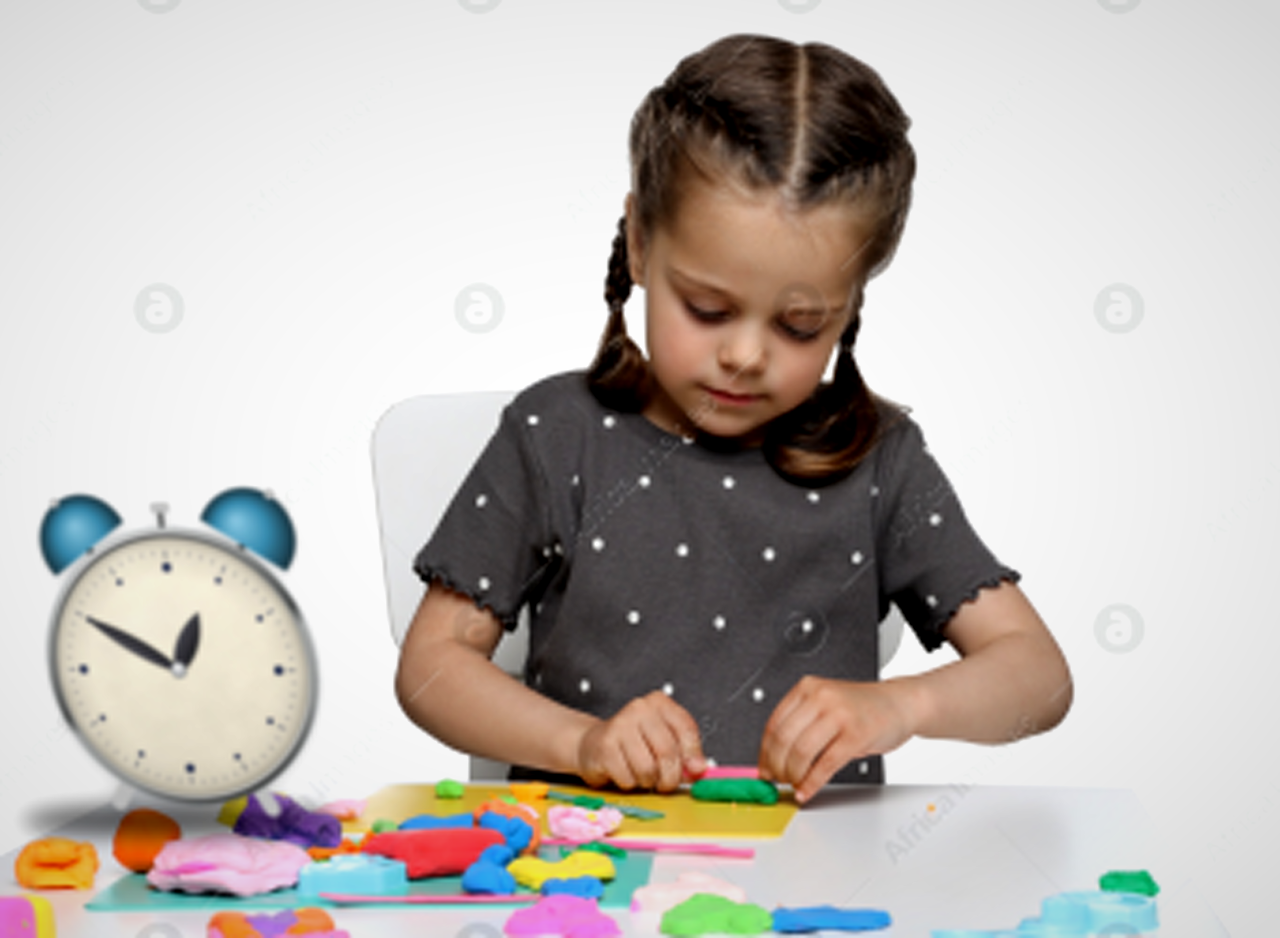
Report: 12:50
